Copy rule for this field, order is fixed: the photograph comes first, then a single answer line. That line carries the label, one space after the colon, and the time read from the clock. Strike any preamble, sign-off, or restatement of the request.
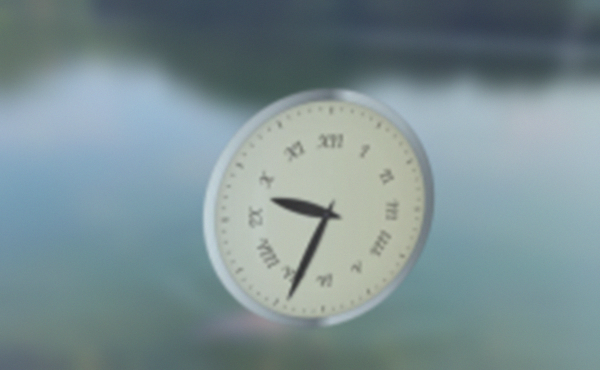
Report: 9:34
